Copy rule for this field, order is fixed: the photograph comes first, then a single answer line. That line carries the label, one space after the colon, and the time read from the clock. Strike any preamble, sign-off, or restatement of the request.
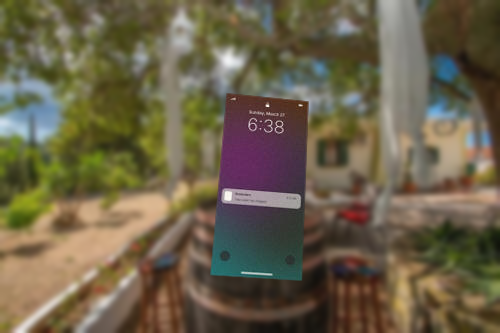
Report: 6:38
